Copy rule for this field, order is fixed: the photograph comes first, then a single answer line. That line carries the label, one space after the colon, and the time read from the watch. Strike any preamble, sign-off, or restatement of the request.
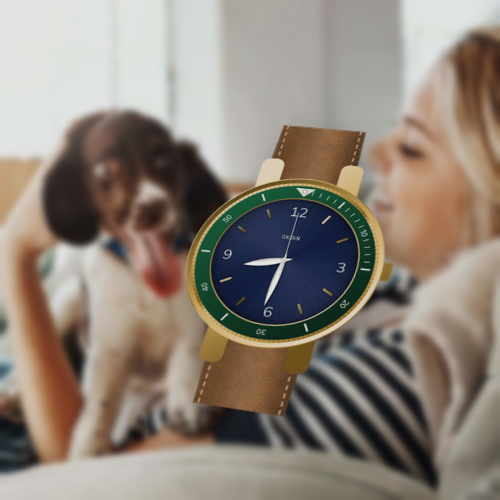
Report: 8:31:00
